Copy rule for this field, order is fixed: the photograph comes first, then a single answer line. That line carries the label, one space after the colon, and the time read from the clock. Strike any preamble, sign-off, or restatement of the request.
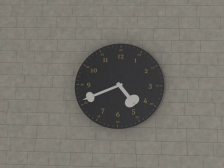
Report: 4:41
